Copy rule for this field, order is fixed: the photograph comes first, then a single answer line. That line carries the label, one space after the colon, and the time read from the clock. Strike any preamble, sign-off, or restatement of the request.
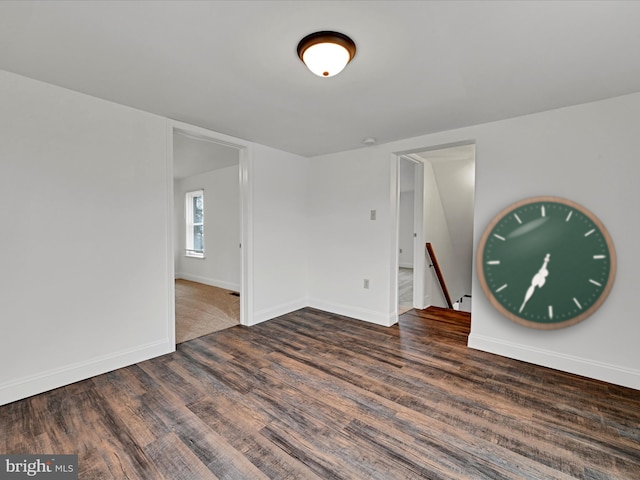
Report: 6:35
